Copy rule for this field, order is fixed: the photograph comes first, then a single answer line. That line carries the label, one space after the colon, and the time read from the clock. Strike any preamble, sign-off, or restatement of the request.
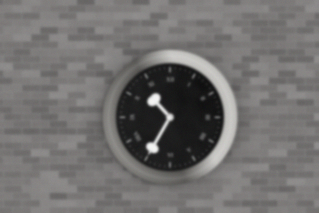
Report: 10:35
